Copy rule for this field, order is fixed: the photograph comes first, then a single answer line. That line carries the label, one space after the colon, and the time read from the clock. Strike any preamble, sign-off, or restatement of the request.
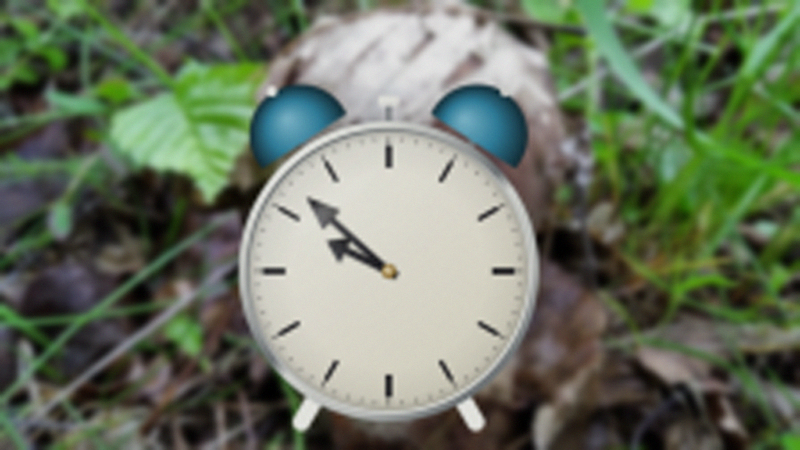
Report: 9:52
